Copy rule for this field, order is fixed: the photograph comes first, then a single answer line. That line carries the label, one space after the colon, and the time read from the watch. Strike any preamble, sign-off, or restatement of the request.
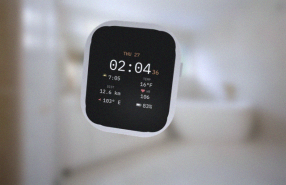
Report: 2:04
